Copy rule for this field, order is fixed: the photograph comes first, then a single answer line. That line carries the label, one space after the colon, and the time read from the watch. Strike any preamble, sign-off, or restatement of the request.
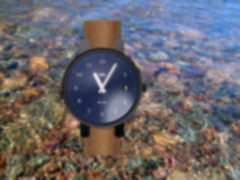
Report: 11:05
